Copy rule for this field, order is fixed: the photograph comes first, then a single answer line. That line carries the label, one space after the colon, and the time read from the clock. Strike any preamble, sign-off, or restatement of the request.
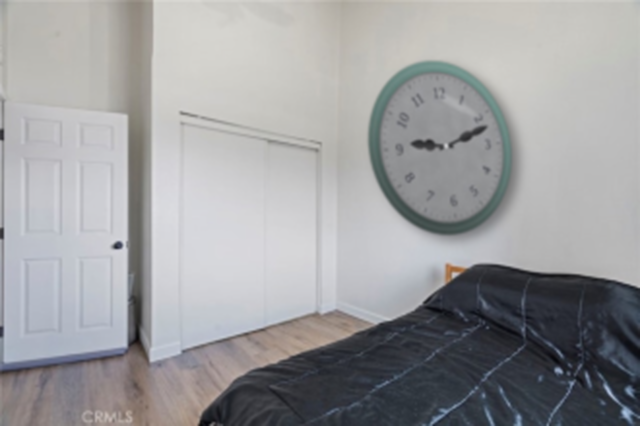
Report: 9:12
